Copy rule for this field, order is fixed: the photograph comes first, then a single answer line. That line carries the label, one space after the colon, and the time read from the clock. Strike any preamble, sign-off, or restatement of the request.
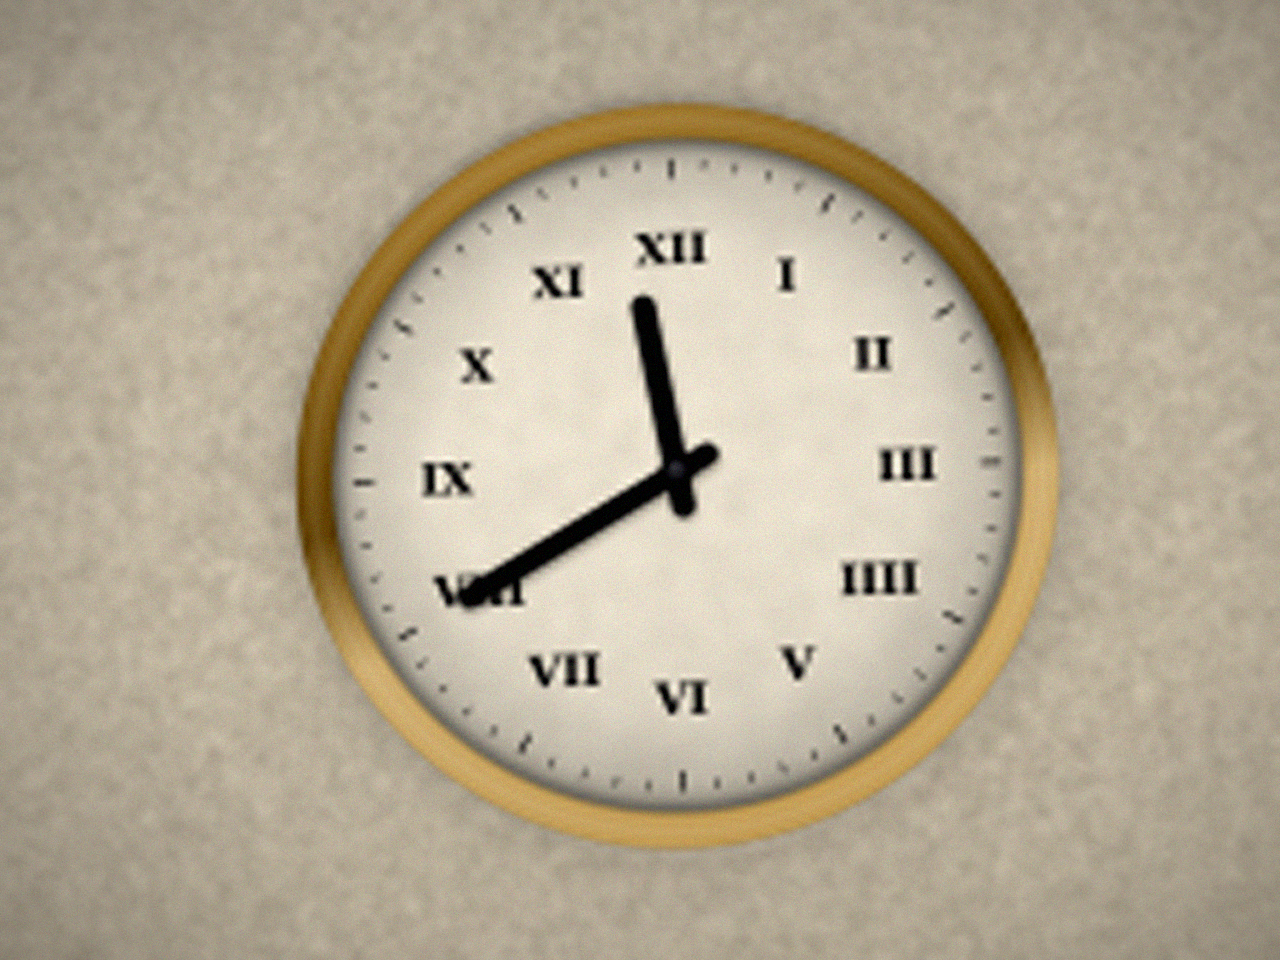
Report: 11:40
